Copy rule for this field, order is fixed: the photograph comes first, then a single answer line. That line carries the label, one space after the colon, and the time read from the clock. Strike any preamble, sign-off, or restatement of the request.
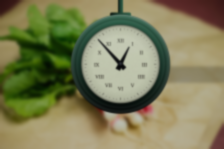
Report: 12:53
